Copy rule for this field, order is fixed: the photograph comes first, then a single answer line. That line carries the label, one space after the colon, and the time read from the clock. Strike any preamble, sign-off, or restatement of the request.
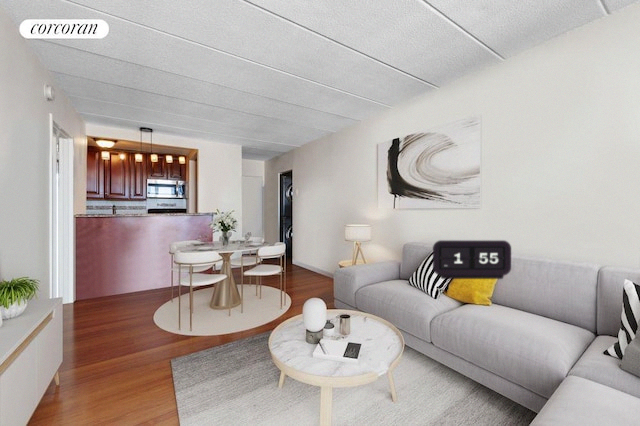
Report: 1:55
